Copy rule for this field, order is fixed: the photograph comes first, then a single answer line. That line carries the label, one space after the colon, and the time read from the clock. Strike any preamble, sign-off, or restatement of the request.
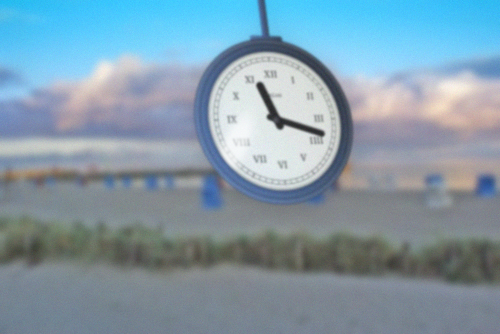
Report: 11:18
